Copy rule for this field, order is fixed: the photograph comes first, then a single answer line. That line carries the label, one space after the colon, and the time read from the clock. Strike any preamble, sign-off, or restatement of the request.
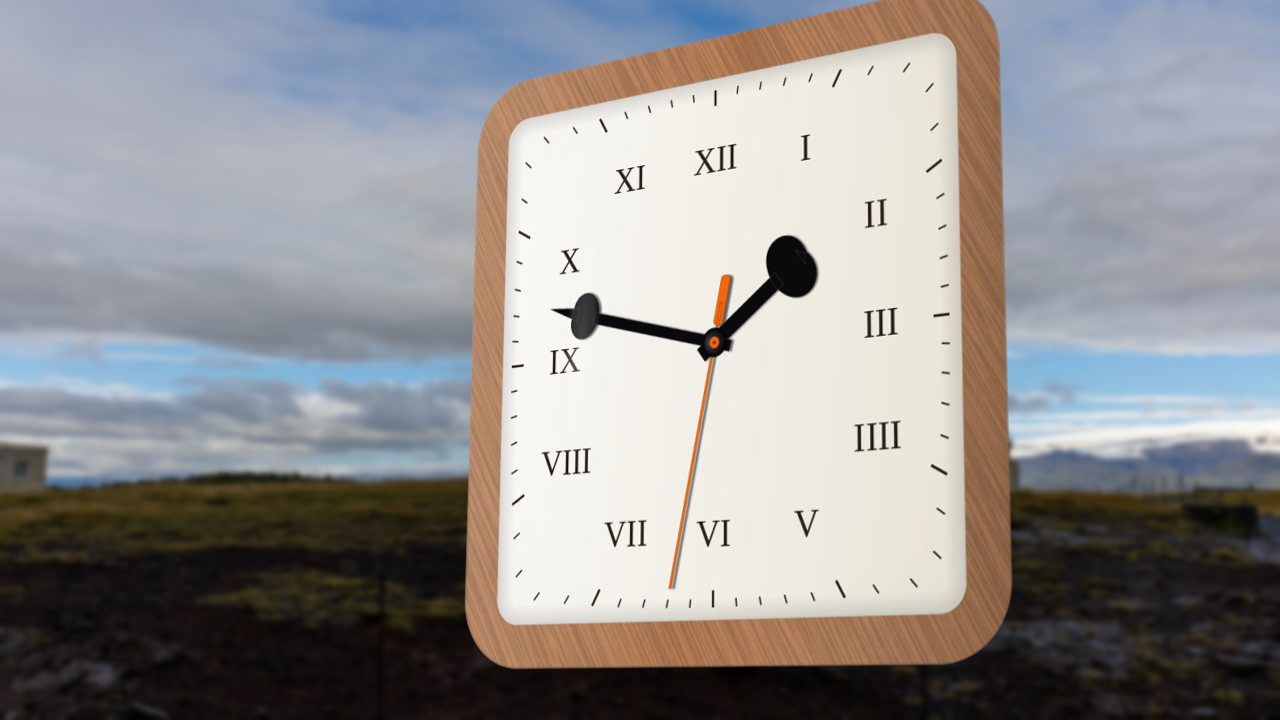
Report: 1:47:32
